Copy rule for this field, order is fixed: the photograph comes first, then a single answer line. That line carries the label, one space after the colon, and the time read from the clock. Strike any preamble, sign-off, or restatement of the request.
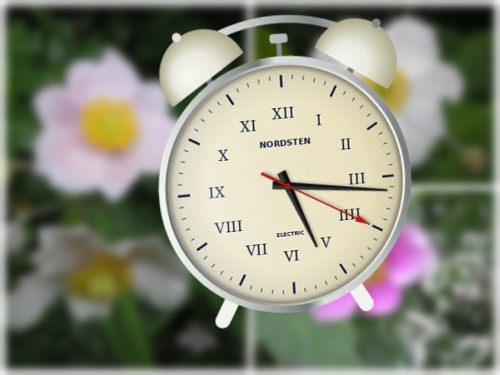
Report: 5:16:20
